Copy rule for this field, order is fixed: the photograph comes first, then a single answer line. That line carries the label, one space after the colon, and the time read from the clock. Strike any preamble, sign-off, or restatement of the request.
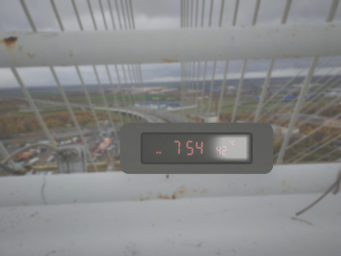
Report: 7:54
